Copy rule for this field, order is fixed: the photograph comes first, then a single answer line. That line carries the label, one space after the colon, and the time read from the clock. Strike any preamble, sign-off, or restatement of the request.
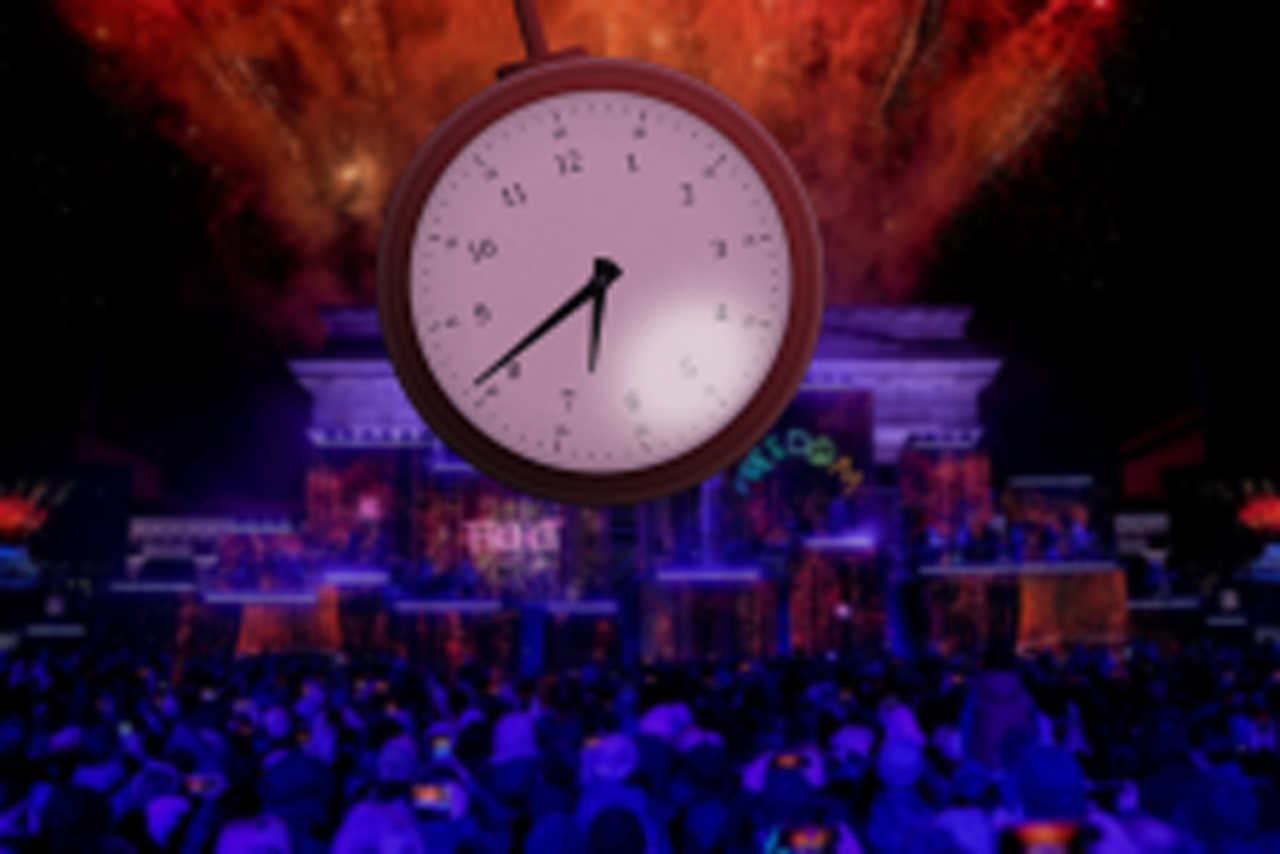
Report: 6:41
